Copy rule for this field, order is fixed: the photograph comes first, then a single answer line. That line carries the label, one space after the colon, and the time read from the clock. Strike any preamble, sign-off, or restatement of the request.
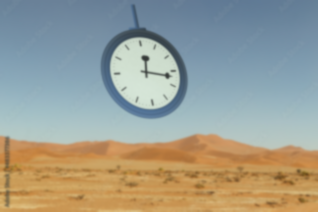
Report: 12:17
